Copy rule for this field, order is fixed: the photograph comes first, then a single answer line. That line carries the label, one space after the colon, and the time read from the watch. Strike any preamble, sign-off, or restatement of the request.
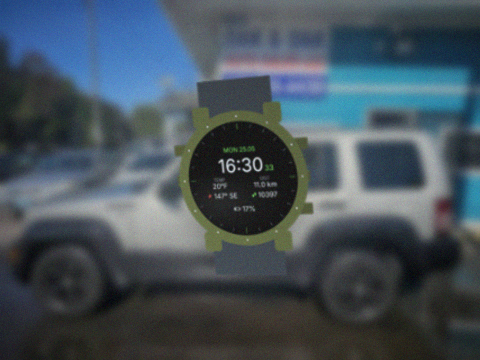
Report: 16:30
